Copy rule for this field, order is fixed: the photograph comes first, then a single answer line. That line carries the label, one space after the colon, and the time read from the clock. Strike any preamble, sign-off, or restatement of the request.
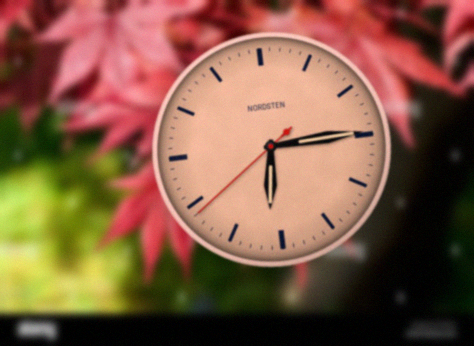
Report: 6:14:39
